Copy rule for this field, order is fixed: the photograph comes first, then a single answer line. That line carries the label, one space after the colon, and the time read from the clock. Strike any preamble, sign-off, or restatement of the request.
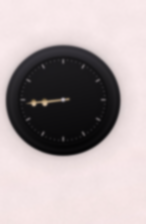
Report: 8:44
